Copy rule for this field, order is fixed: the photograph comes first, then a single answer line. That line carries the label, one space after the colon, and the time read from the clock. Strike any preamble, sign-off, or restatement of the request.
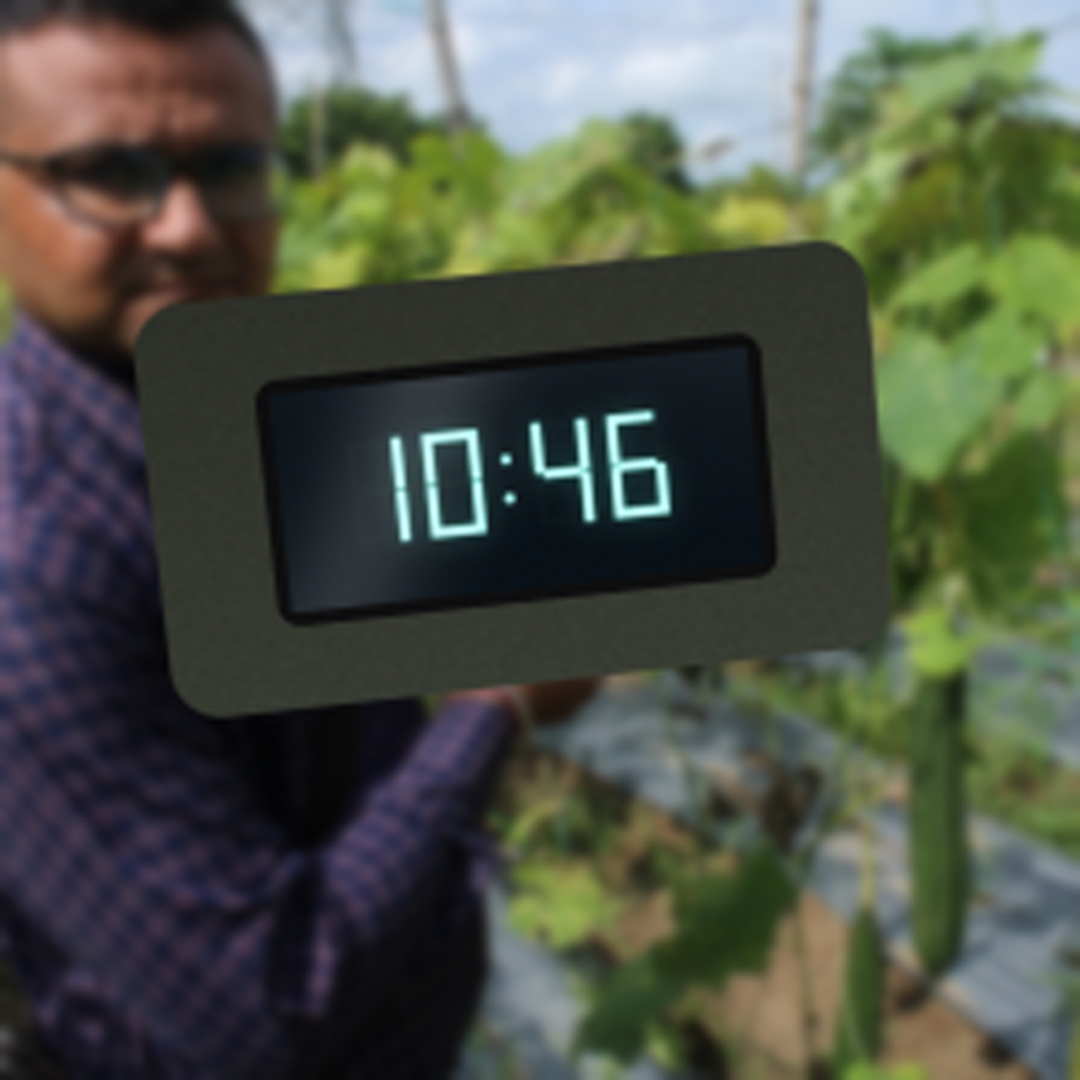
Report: 10:46
